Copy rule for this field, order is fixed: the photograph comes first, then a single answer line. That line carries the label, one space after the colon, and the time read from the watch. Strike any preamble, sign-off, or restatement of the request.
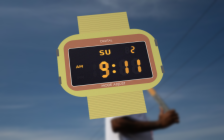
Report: 9:11
